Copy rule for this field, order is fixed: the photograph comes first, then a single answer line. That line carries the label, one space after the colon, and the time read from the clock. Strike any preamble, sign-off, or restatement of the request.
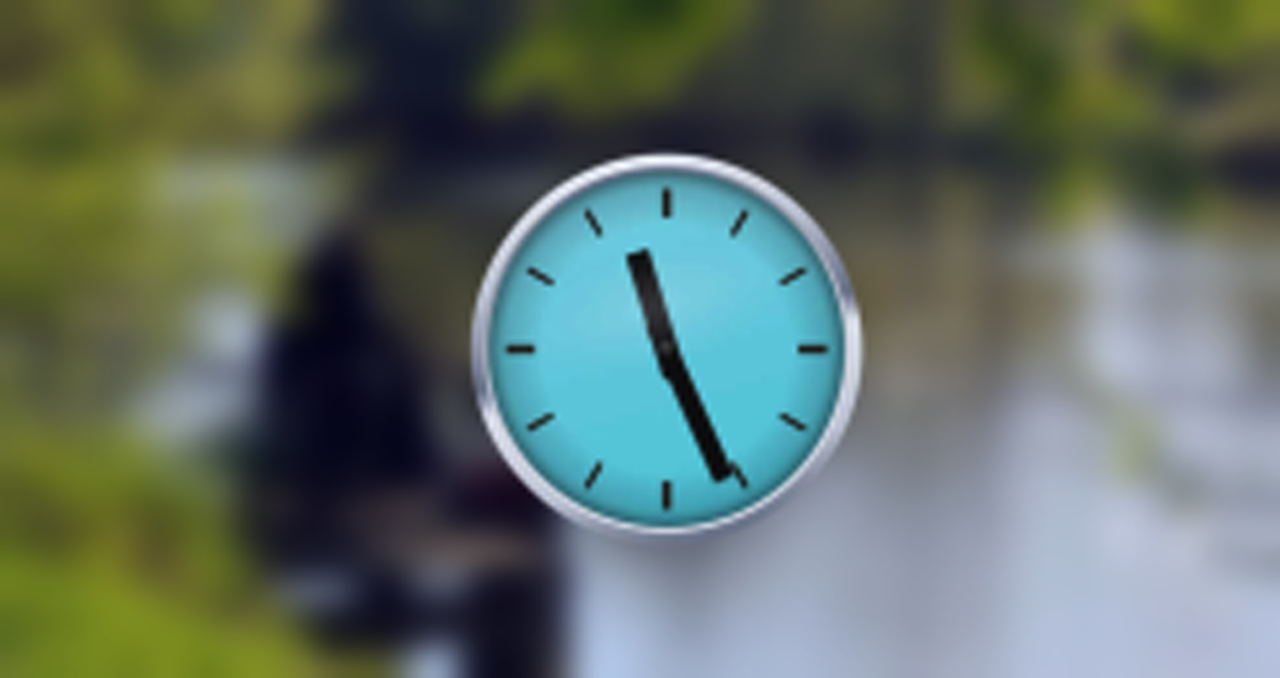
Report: 11:26
